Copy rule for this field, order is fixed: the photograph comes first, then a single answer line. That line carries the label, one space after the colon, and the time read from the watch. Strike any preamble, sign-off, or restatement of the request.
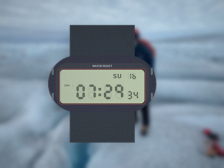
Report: 7:29:34
